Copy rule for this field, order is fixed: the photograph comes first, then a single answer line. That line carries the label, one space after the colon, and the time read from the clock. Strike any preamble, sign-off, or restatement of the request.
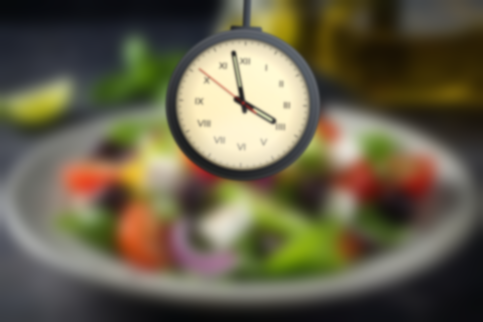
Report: 3:57:51
